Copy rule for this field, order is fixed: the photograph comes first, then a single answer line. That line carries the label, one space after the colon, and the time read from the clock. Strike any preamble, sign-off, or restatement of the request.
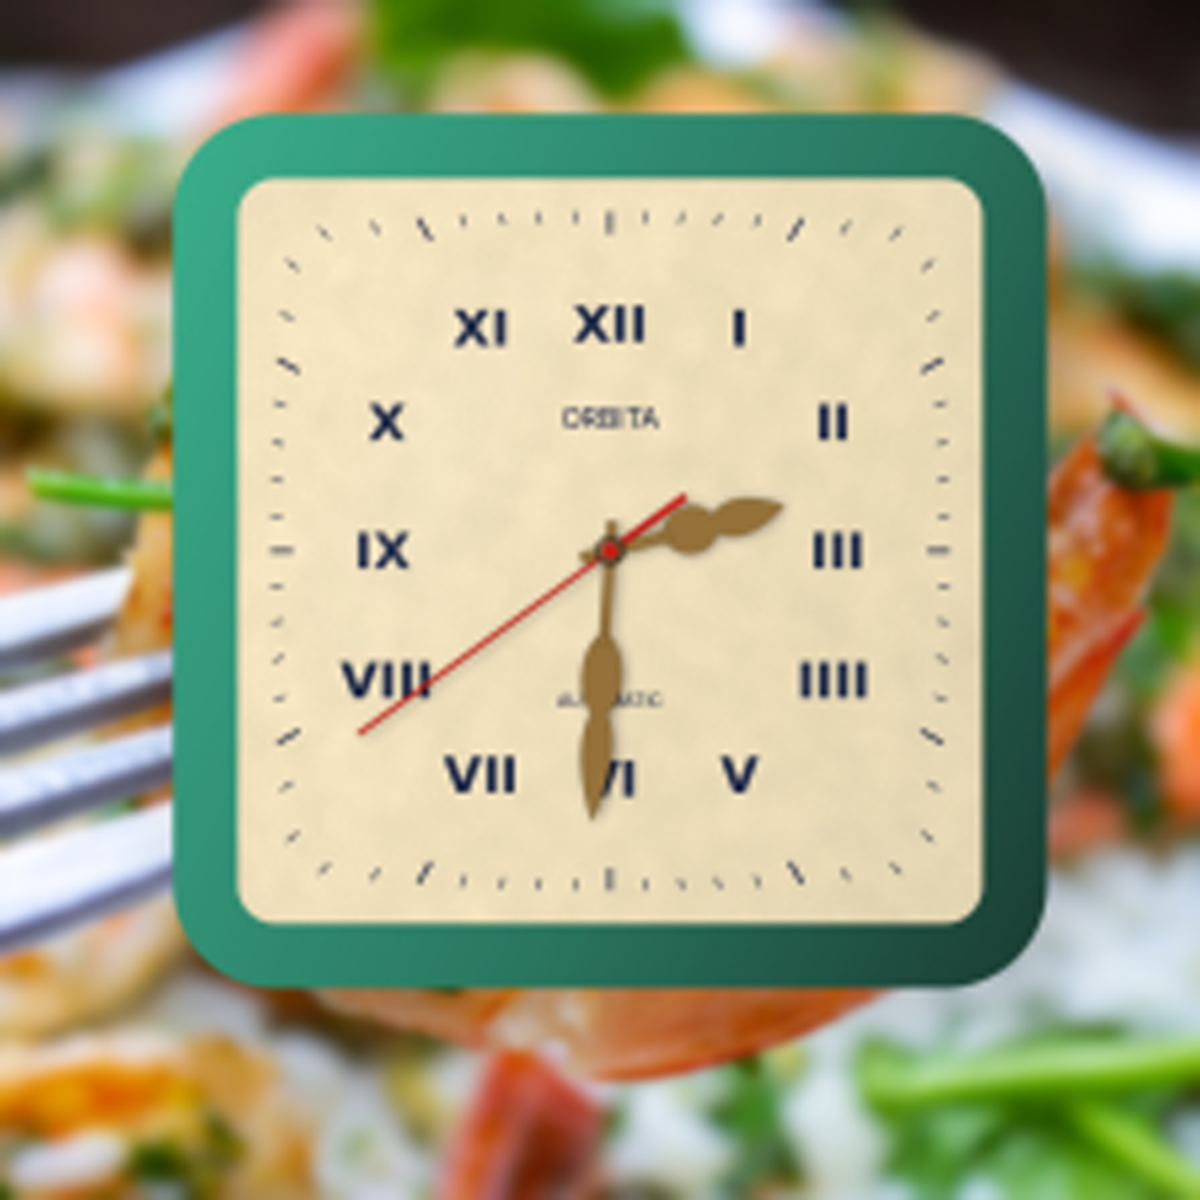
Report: 2:30:39
